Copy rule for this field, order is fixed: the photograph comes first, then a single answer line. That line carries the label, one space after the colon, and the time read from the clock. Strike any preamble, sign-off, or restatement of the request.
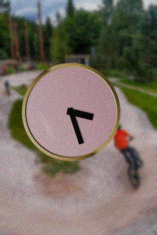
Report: 3:27
